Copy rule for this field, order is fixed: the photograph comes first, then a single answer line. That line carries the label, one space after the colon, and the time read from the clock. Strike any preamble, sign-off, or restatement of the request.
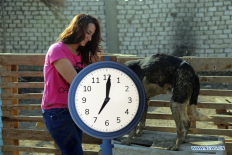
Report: 7:01
